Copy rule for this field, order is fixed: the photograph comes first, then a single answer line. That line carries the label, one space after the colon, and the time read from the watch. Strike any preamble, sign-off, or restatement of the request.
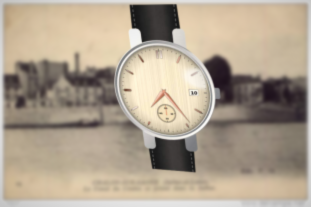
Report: 7:24
